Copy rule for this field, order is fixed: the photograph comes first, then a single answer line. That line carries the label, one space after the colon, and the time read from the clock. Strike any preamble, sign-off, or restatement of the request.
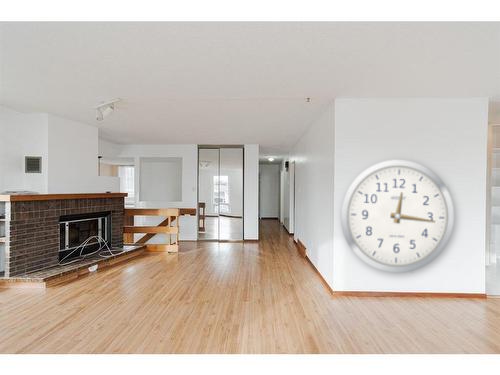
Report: 12:16
